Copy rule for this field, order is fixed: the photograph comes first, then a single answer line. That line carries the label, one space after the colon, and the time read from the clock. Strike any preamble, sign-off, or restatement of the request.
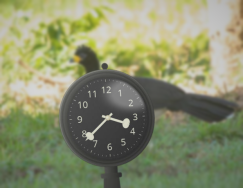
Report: 3:38
